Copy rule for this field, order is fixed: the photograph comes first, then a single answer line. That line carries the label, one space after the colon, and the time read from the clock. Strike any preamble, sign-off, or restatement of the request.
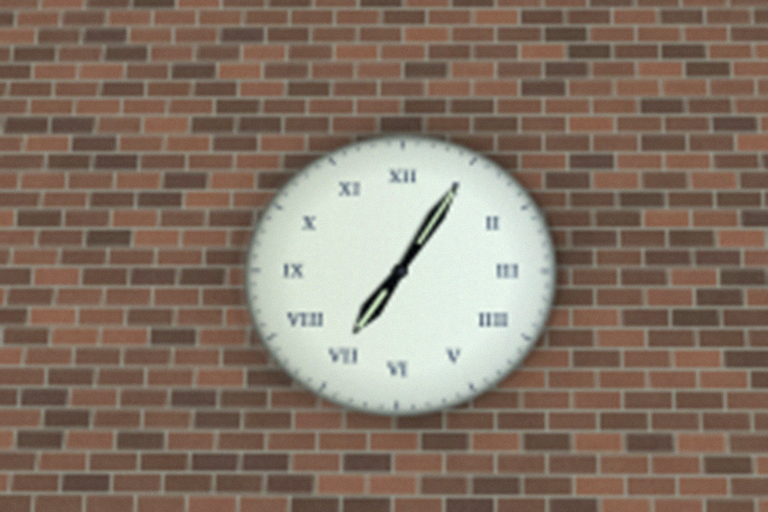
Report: 7:05
